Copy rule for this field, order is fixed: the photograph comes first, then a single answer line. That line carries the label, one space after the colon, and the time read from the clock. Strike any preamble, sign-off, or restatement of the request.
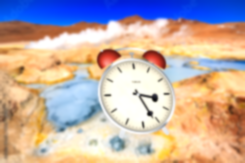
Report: 3:26
